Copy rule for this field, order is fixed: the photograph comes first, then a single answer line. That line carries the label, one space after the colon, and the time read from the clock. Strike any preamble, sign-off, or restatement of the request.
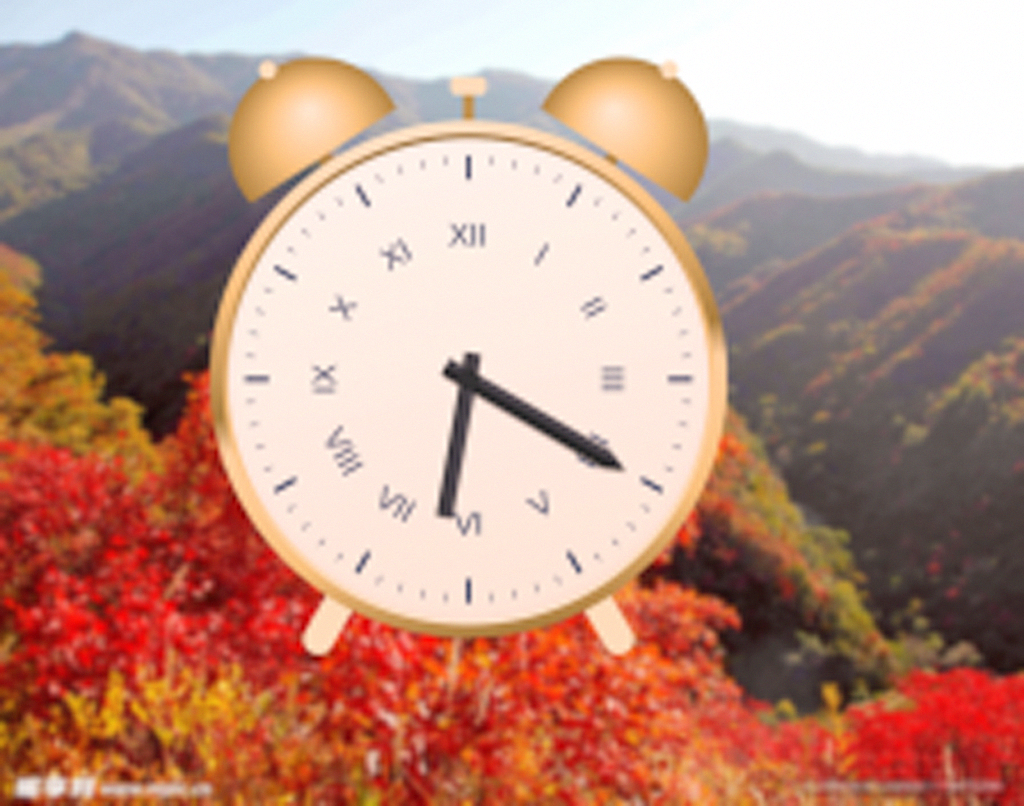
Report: 6:20
